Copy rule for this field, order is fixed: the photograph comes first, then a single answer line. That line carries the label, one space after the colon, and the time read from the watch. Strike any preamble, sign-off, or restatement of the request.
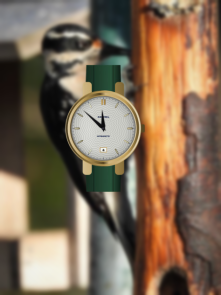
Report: 11:52
